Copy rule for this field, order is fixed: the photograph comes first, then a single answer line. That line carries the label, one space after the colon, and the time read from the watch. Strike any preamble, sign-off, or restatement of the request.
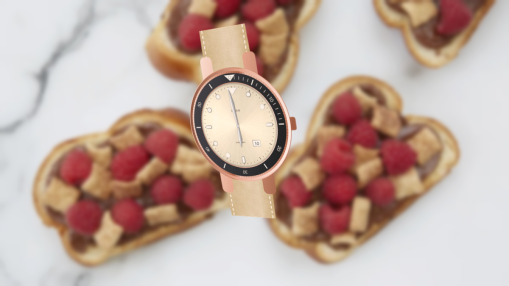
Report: 5:59
